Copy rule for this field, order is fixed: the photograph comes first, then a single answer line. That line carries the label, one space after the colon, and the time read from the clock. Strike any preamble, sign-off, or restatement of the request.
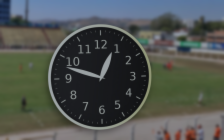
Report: 12:48
